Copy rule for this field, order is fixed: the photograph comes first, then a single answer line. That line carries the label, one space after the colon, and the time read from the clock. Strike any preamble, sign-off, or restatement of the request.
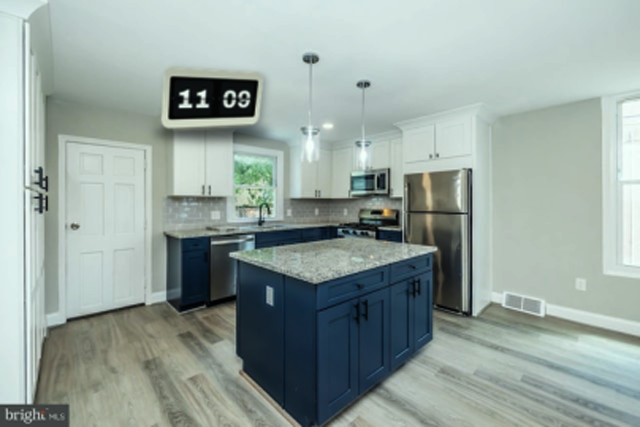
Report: 11:09
